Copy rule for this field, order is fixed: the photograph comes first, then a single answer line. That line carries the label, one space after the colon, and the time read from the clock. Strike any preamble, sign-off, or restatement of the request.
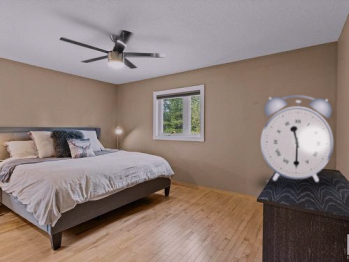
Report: 11:30
